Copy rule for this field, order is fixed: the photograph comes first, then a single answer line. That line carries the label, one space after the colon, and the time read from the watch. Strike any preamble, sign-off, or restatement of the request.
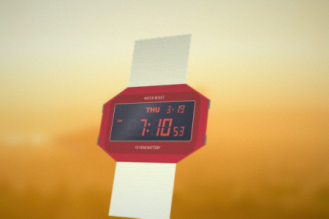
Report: 7:10
